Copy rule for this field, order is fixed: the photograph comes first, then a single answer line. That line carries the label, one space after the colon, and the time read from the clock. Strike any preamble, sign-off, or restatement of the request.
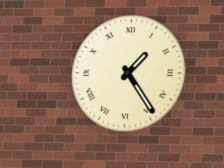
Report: 1:24
